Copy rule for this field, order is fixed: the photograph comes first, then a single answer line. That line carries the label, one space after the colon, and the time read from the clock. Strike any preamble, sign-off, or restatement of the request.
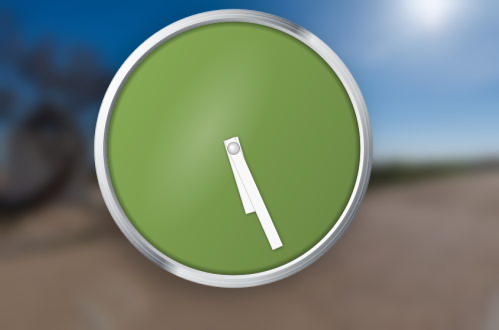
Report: 5:26
